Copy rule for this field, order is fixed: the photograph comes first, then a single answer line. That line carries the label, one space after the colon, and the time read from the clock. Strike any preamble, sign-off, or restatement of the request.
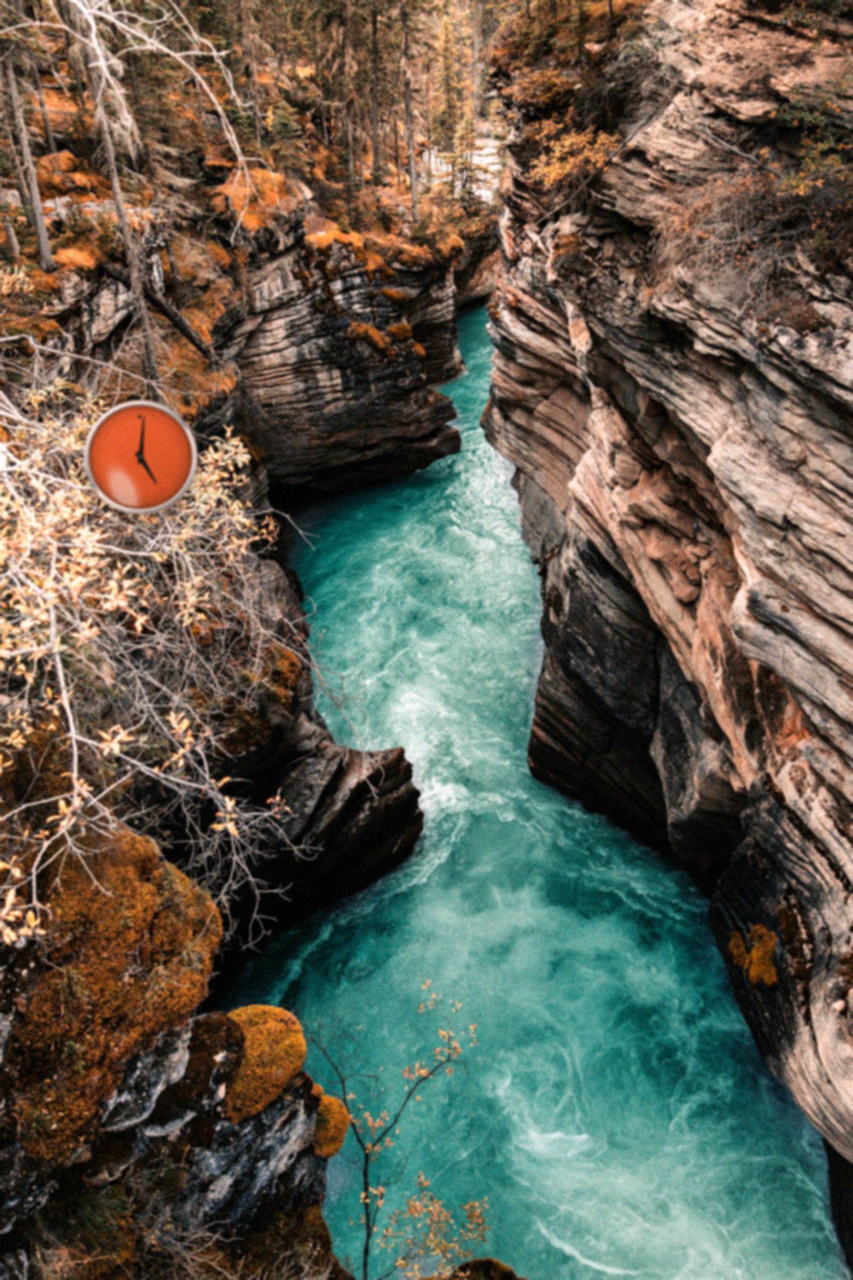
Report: 5:01
